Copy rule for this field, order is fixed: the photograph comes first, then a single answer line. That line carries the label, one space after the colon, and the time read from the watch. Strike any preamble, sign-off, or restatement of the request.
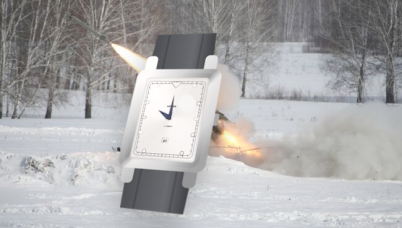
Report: 10:00
